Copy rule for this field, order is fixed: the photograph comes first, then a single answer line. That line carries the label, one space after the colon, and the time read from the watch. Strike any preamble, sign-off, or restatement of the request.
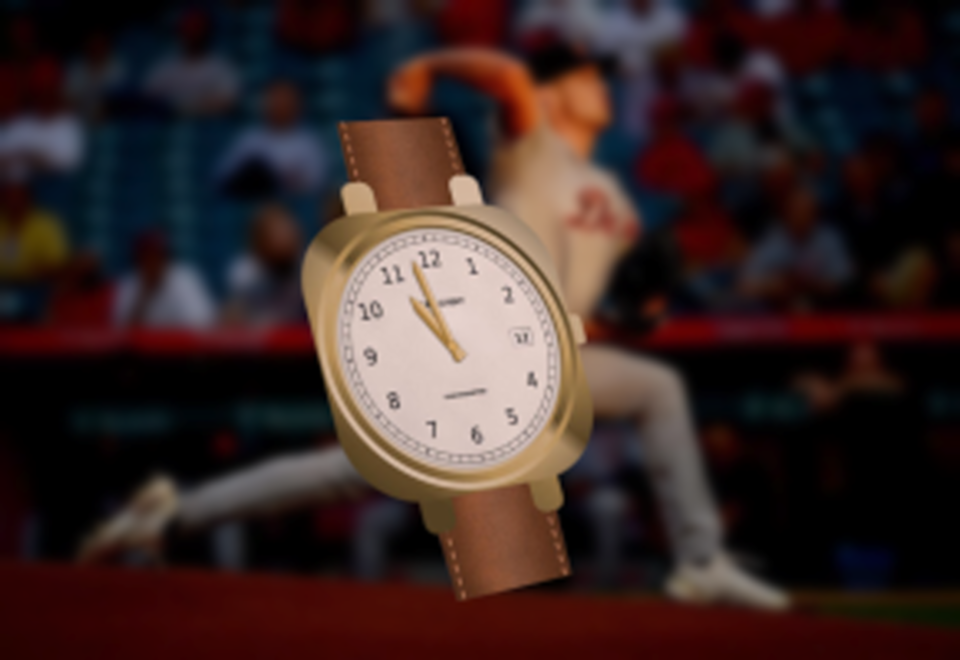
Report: 10:58
